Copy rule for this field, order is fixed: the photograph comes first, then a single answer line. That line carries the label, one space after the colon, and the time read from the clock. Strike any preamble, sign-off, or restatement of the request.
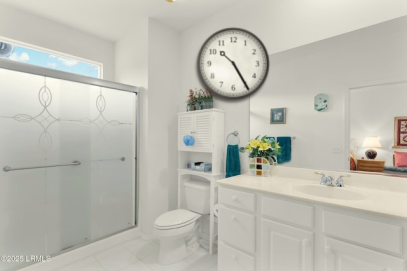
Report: 10:25
